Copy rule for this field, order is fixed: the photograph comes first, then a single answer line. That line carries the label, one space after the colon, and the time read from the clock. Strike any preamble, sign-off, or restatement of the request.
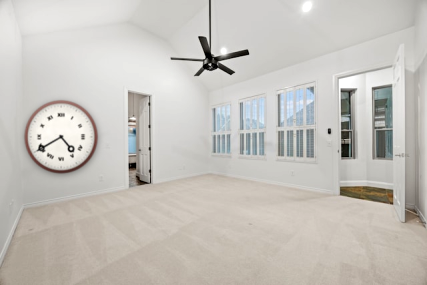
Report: 4:40
